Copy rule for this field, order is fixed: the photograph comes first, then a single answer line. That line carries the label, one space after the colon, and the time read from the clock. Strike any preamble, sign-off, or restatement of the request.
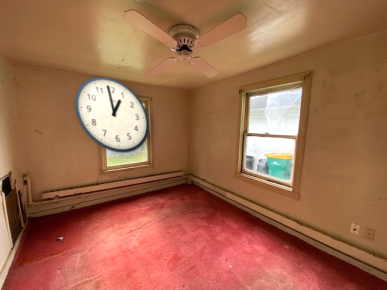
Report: 12:59
